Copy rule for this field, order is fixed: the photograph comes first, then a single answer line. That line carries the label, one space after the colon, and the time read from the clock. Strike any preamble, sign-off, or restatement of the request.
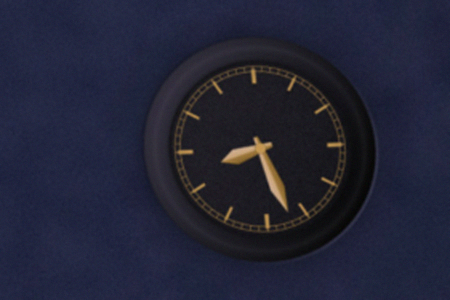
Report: 8:27
